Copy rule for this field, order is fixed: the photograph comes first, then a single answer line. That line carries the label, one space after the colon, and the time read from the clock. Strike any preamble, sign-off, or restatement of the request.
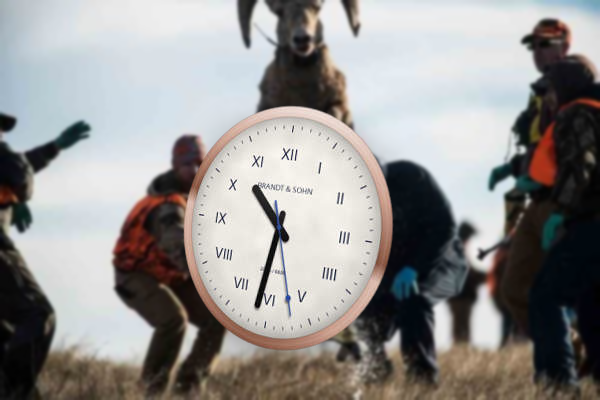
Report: 10:31:27
